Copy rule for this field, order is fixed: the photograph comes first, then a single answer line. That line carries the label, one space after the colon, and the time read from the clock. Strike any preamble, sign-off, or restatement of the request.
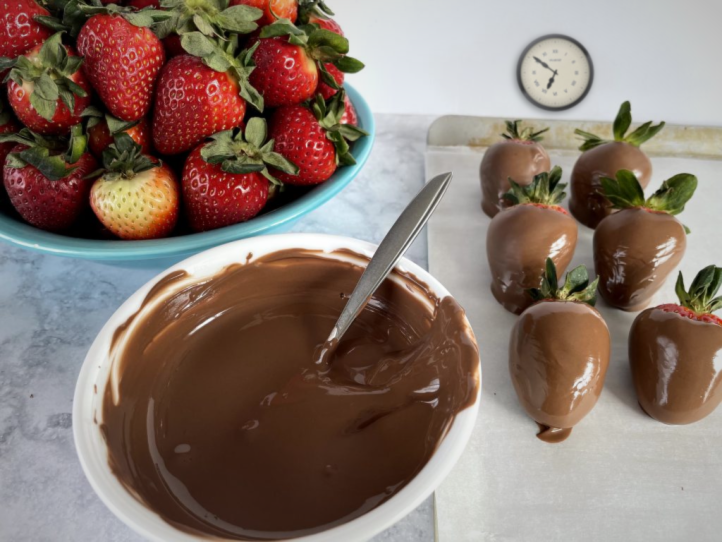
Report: 6:51
